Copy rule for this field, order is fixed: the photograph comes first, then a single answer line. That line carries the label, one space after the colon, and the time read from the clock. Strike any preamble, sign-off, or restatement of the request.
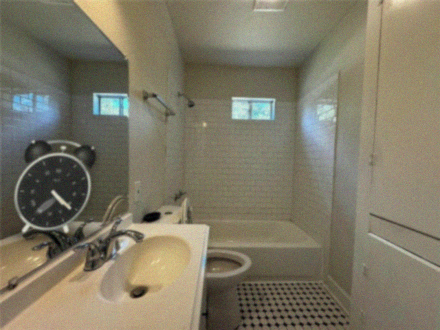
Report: 4:21
